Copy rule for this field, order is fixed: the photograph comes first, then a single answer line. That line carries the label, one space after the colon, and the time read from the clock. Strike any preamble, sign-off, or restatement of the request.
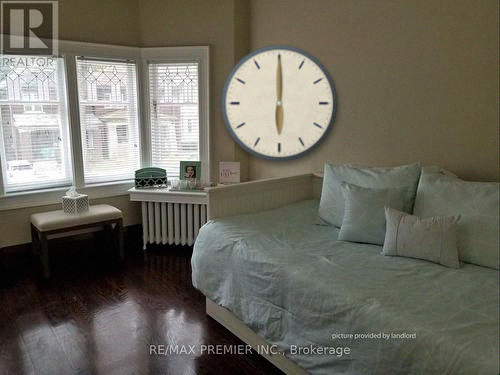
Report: 6:00
